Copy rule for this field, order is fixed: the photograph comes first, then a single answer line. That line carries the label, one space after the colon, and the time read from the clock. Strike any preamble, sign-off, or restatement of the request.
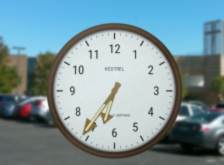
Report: 6:36
